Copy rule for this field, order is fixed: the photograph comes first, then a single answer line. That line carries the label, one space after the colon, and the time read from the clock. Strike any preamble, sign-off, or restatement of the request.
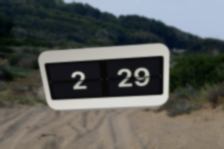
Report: 2:29
